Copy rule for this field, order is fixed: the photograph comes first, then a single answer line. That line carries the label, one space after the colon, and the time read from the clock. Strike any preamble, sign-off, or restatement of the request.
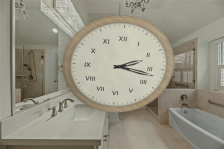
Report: 2:17
